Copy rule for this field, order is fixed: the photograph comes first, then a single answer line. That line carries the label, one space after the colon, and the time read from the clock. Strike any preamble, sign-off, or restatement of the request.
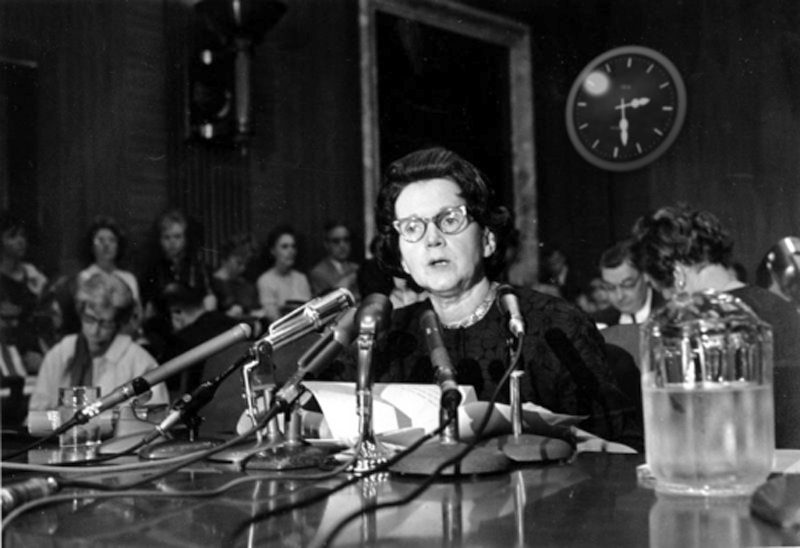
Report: 2:28
